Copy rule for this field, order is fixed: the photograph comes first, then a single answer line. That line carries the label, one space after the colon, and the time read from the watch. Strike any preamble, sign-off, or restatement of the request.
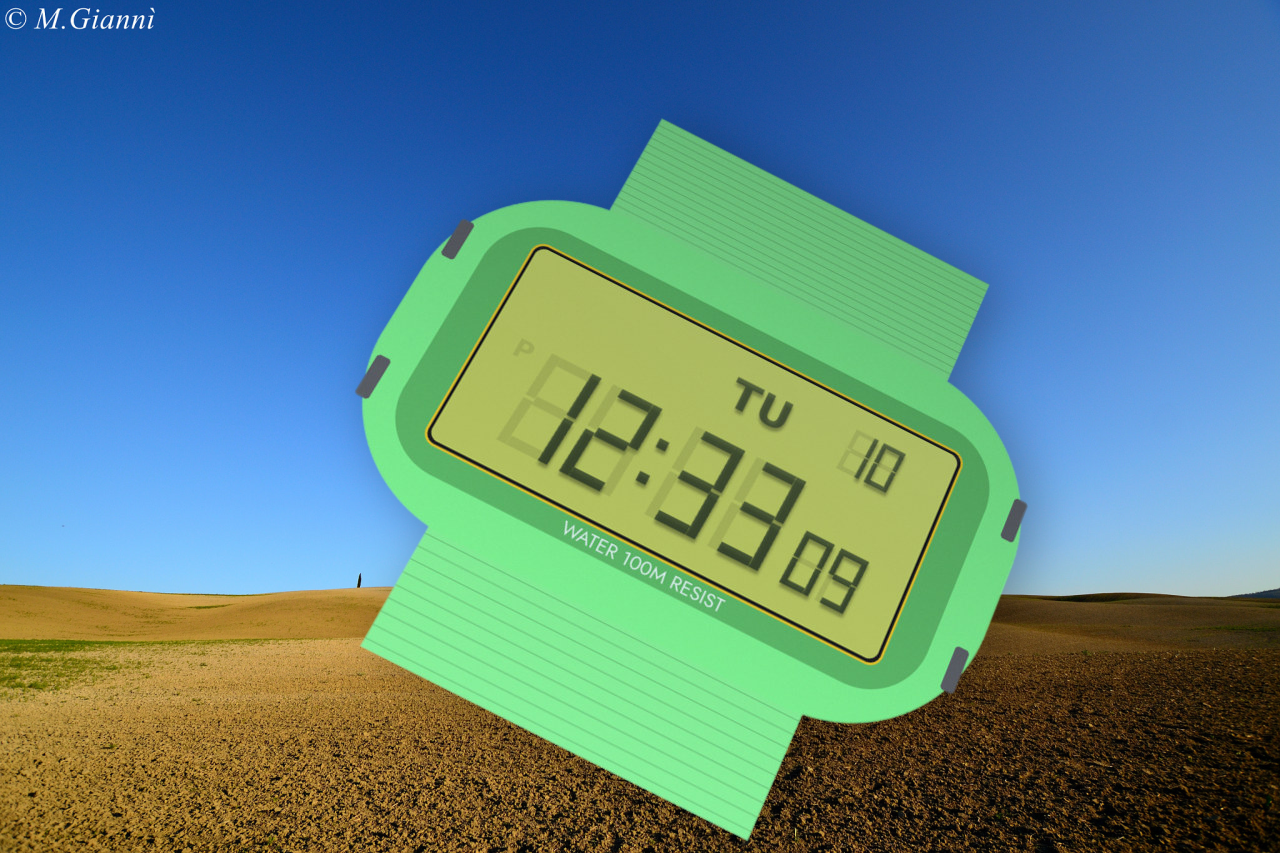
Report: 12:33:09
